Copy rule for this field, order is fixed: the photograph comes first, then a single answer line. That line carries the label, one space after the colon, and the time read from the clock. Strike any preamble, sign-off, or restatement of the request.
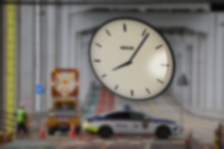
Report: 8:06
